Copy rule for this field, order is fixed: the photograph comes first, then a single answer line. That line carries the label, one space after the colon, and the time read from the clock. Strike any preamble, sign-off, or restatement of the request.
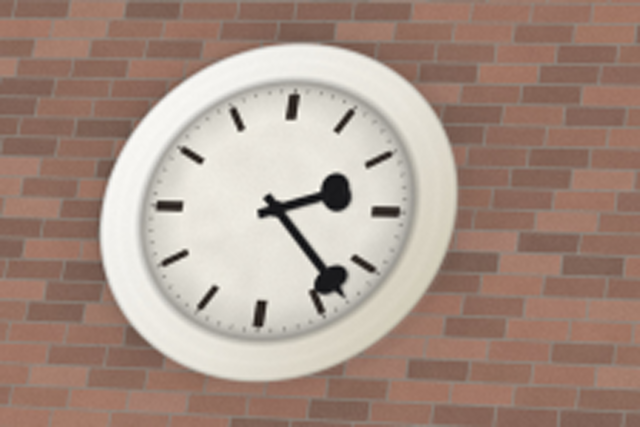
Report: 2:23
